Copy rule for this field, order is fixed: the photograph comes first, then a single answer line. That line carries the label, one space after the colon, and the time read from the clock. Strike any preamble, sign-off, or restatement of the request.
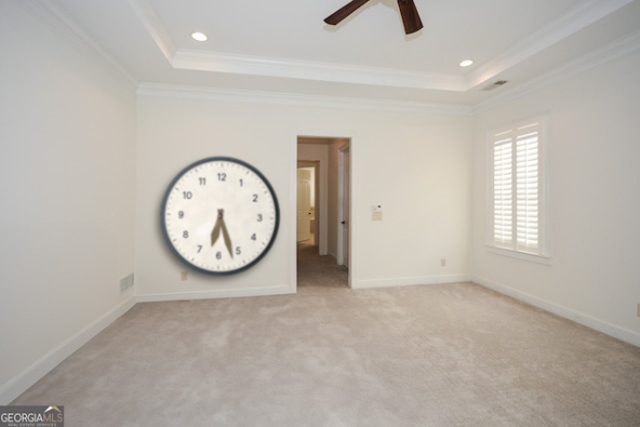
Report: 6:27
